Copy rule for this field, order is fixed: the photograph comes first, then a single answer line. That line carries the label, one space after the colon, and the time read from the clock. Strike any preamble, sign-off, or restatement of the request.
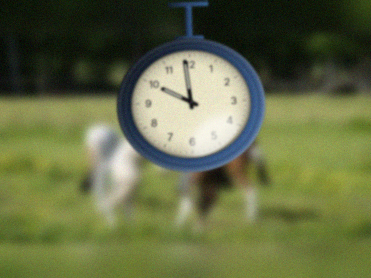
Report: 9:59
